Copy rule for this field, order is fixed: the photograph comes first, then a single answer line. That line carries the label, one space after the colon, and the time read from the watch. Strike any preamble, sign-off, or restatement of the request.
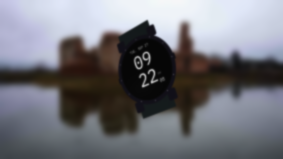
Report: 9:22
